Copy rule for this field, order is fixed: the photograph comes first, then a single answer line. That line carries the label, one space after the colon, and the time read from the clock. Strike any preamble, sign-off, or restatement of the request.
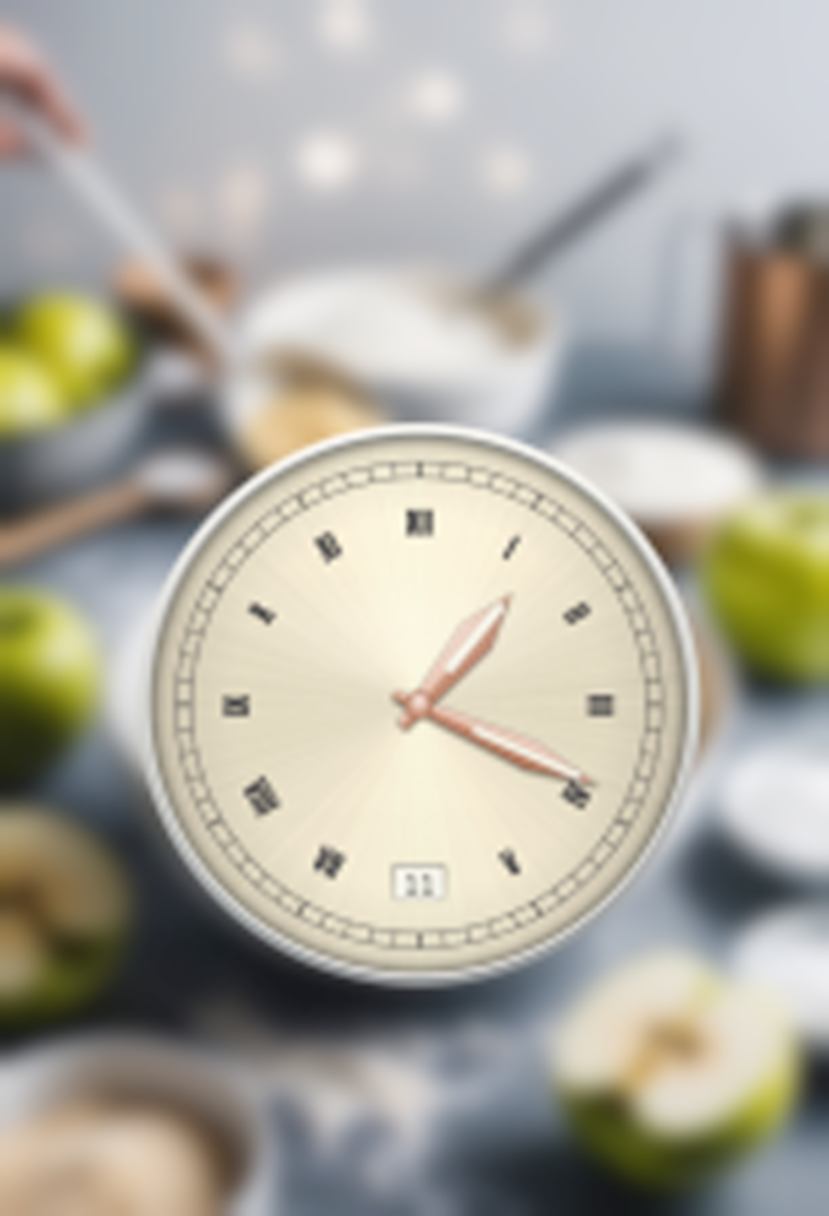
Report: 1:19
